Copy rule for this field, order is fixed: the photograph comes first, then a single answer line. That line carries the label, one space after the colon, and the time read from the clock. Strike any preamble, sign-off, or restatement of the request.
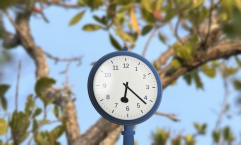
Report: 6:22
